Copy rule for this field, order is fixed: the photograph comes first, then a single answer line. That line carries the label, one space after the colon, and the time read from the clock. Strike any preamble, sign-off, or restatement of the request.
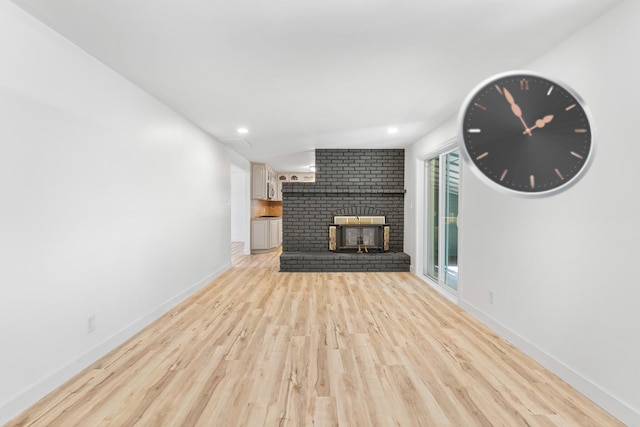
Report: 1:56
